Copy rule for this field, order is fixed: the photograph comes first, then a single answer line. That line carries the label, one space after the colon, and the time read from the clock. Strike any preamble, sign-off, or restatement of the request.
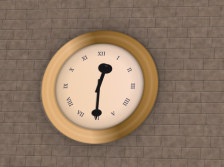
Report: 12:30
